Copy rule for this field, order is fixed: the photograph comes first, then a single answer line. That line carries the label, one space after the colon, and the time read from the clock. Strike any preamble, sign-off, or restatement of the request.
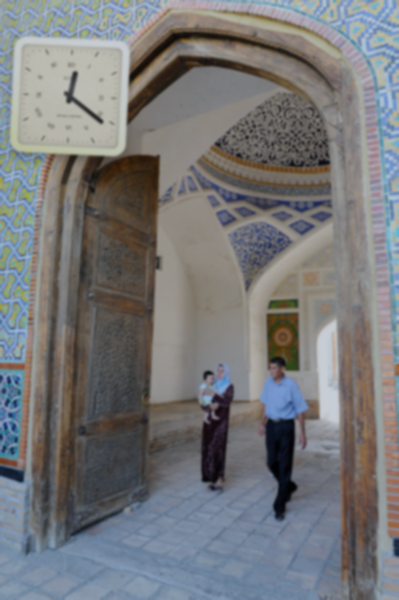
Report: 12:21
